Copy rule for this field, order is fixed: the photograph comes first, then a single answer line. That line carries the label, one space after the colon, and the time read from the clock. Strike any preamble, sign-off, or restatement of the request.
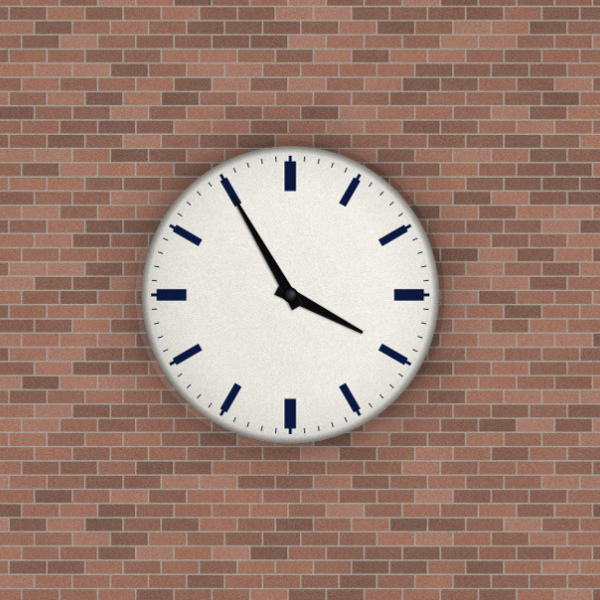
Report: 3:55
